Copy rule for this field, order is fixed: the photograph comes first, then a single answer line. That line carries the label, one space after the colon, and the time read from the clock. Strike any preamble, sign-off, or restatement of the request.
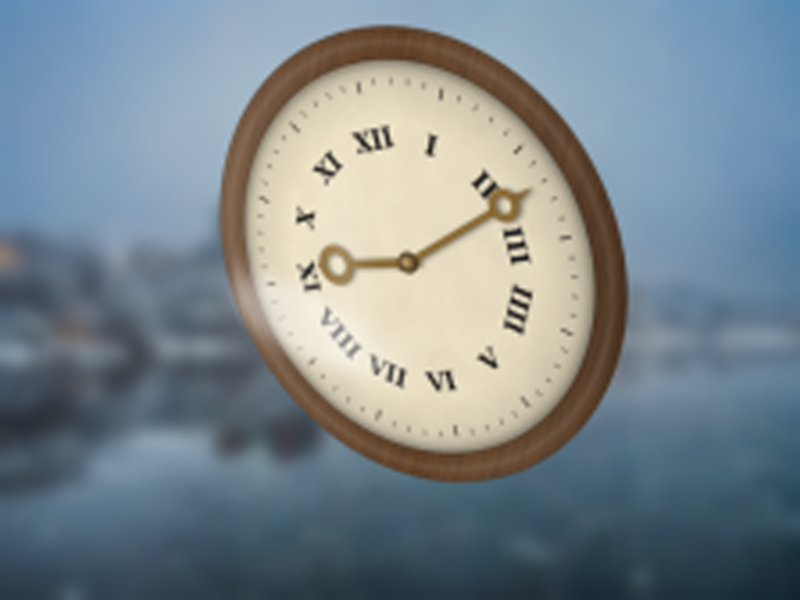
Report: 9:12
